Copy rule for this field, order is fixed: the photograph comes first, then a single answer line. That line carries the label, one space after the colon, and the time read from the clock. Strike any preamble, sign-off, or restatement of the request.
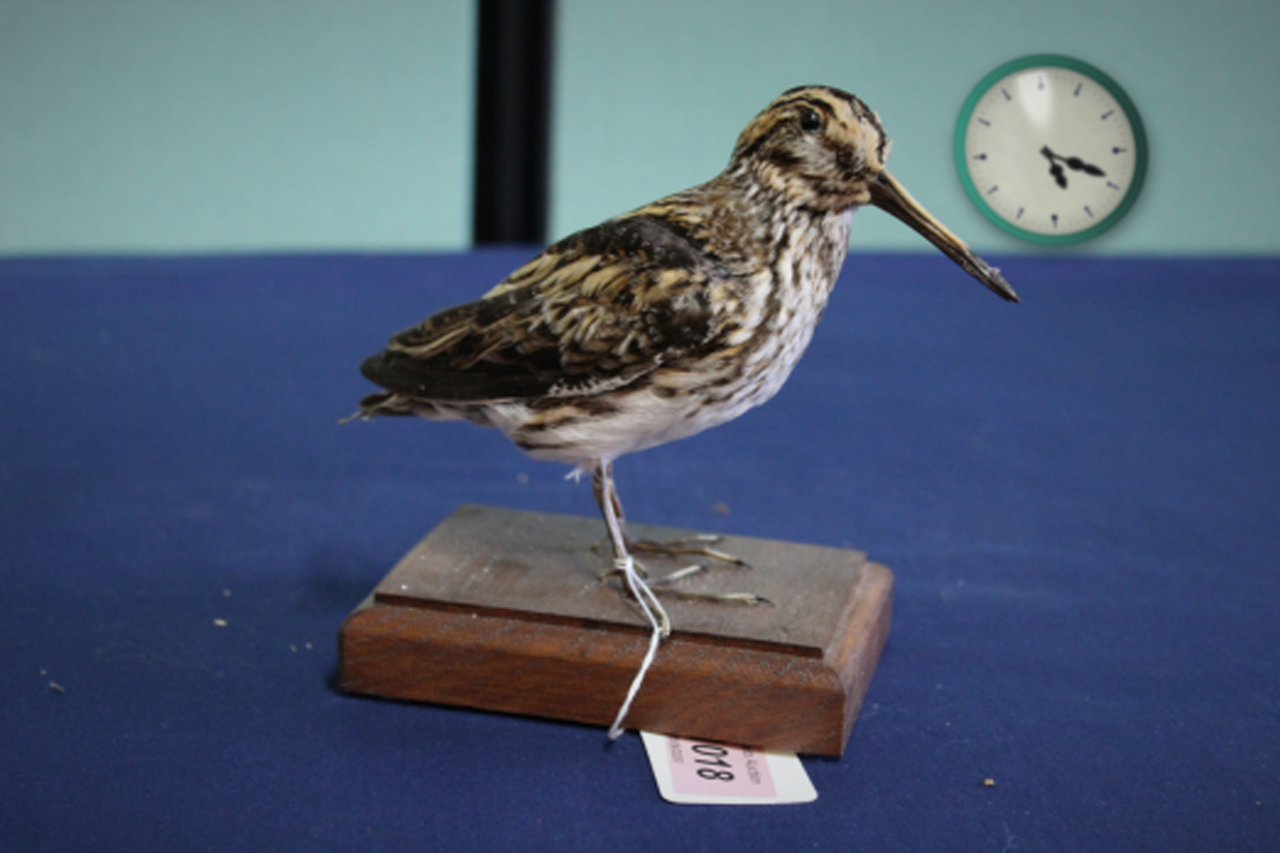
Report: 5:19
